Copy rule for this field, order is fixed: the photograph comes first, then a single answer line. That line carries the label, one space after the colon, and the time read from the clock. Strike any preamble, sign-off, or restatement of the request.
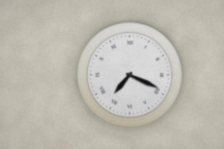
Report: 7:19
